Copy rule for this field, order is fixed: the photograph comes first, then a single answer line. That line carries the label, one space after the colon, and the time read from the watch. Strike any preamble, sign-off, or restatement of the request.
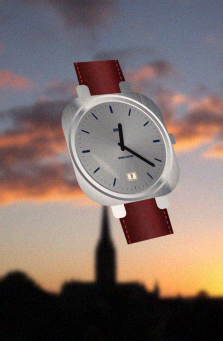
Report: 12:22
